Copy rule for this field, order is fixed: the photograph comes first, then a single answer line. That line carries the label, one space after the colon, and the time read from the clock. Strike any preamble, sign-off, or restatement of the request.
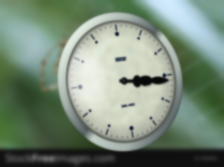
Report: 3:16
